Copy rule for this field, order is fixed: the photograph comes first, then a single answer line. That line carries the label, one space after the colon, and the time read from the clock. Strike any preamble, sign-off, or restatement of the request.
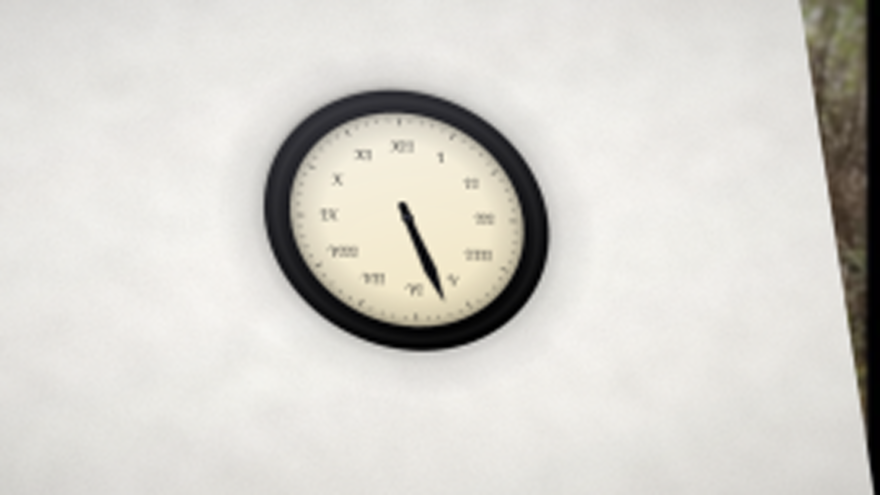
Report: 5:27
